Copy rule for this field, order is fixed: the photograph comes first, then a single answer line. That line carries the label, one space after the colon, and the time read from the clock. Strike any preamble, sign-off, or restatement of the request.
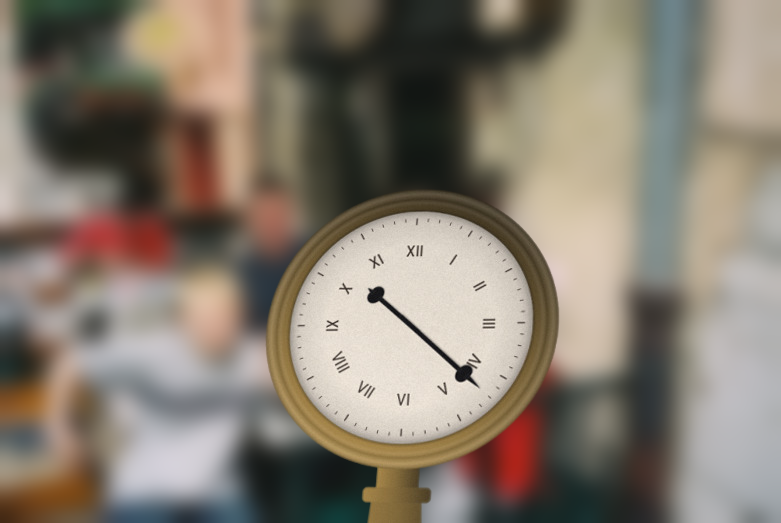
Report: 10:22
